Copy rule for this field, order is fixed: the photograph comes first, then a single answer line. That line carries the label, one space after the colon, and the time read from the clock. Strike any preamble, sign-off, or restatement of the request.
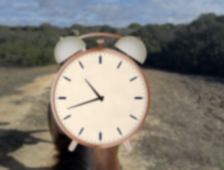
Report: 10:42
